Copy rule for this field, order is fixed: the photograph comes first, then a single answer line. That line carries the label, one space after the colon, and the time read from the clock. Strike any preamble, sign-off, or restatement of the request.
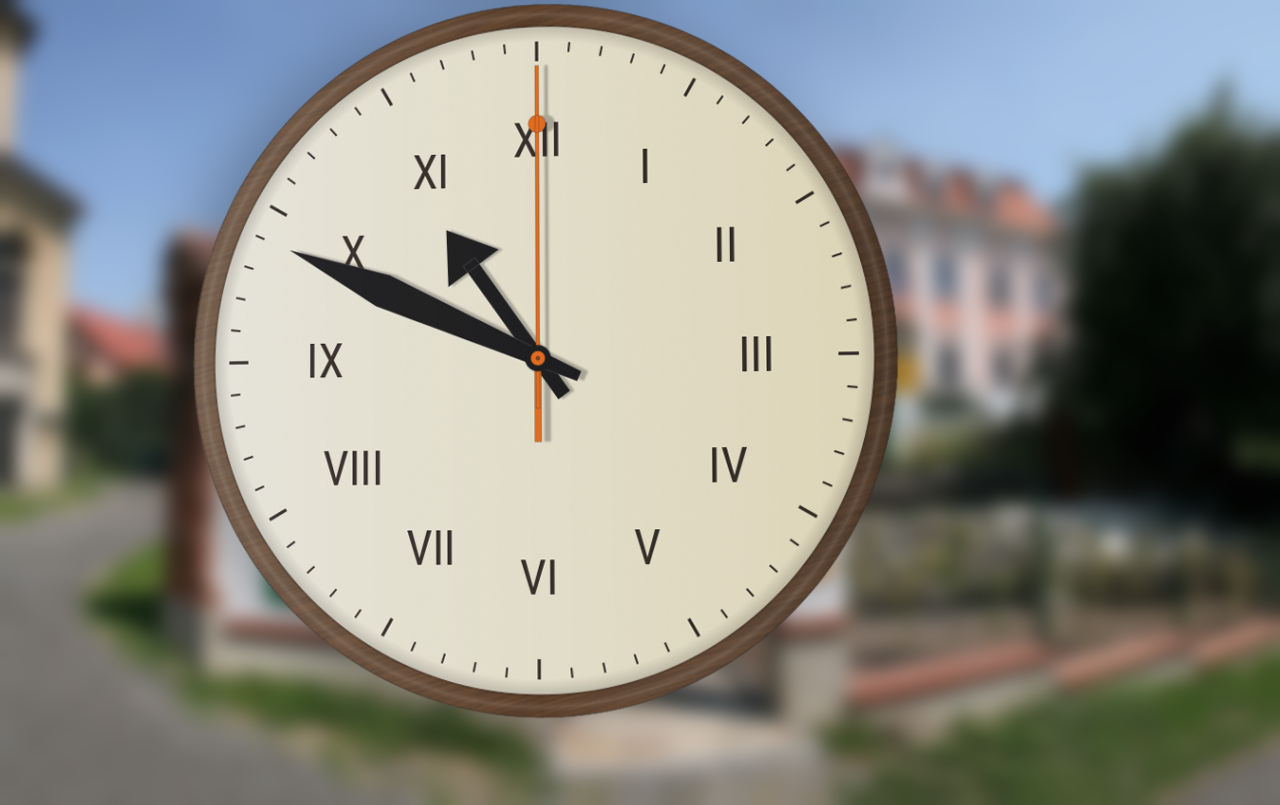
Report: 10:49:00
